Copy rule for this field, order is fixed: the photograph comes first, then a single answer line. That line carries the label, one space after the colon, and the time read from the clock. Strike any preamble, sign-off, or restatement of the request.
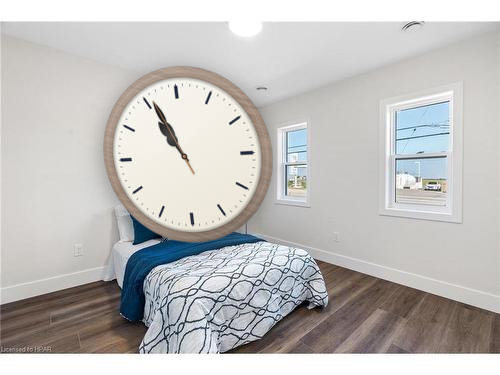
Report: 10:55:56
